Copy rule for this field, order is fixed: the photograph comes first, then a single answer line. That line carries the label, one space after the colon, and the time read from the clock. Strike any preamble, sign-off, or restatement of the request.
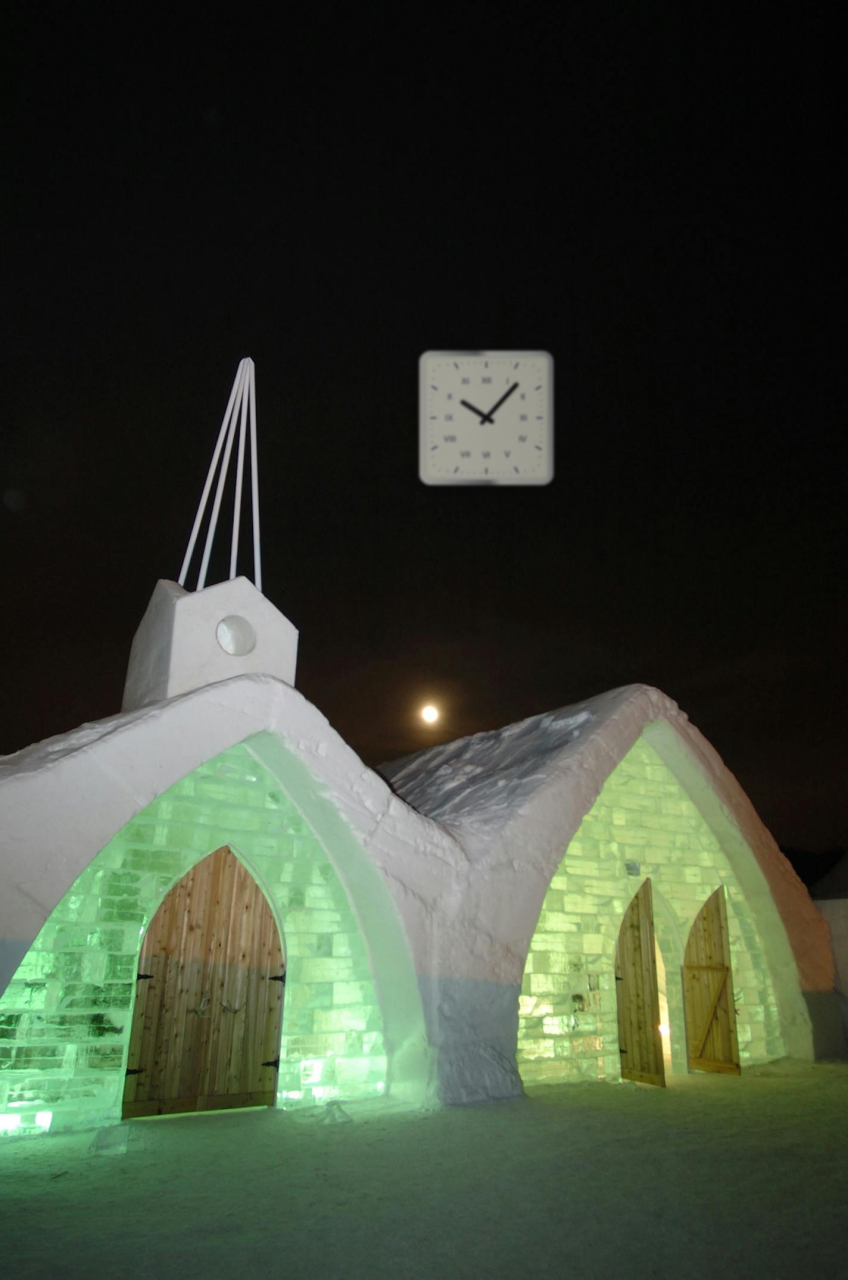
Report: 10:07
